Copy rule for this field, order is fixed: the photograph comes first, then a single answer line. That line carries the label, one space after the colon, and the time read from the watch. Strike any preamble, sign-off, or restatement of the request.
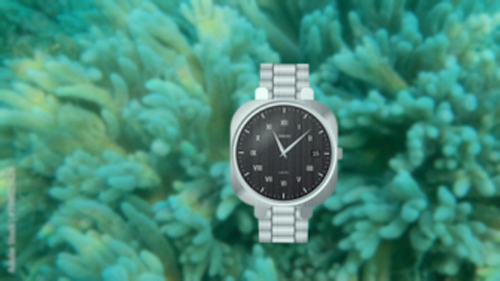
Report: 11:08
